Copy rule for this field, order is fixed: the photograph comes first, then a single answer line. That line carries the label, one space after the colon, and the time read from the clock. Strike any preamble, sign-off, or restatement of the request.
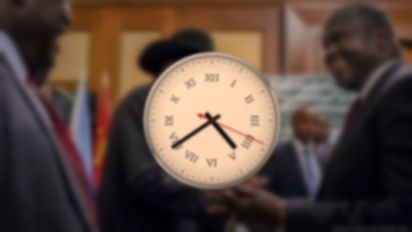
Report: 4:39:19
